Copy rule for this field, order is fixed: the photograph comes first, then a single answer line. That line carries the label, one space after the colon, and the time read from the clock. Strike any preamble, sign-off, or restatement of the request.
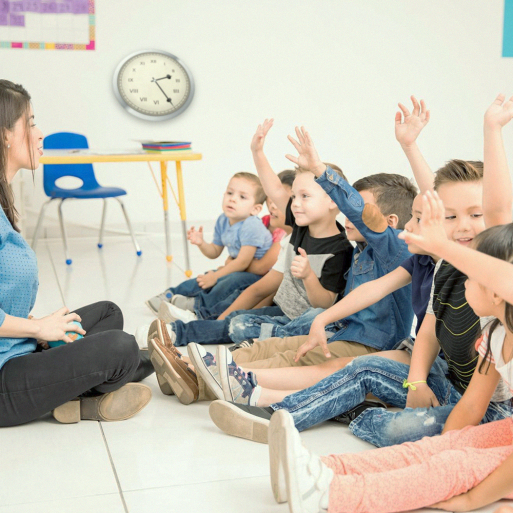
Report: 2:25
